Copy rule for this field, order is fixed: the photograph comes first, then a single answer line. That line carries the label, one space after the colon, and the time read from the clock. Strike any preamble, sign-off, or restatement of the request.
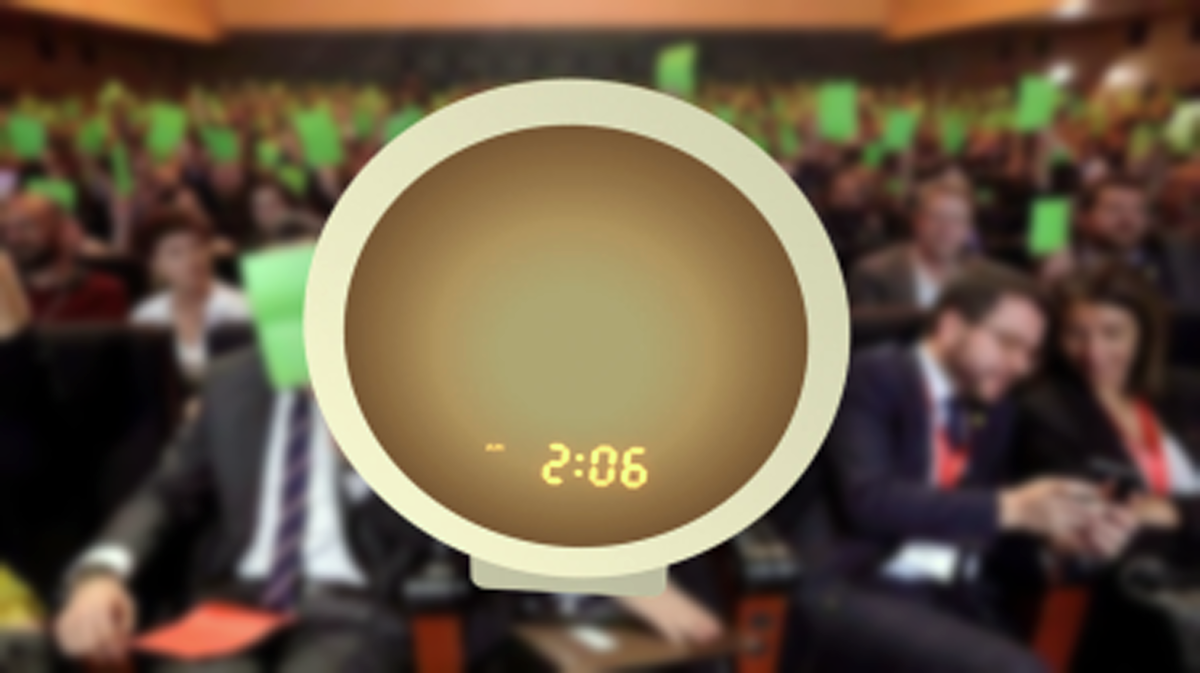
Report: 2:06
